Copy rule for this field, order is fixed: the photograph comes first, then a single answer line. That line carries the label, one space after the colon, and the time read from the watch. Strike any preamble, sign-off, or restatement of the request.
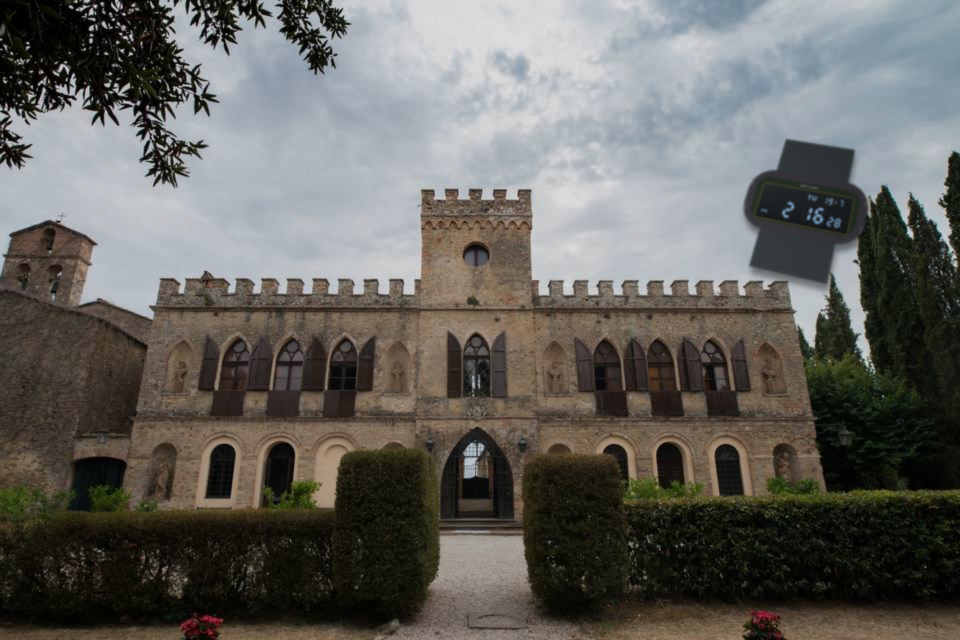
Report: 2:16
